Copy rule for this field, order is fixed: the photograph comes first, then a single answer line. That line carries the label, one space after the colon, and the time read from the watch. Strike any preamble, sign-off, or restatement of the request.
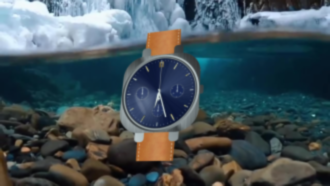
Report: 6:27
